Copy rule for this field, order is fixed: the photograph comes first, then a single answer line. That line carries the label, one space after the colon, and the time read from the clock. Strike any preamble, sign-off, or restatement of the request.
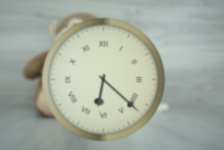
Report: 6:22
